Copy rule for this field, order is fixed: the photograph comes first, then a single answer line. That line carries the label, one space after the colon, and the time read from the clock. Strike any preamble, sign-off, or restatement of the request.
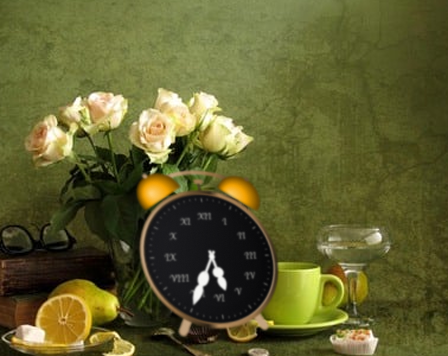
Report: 5:35
